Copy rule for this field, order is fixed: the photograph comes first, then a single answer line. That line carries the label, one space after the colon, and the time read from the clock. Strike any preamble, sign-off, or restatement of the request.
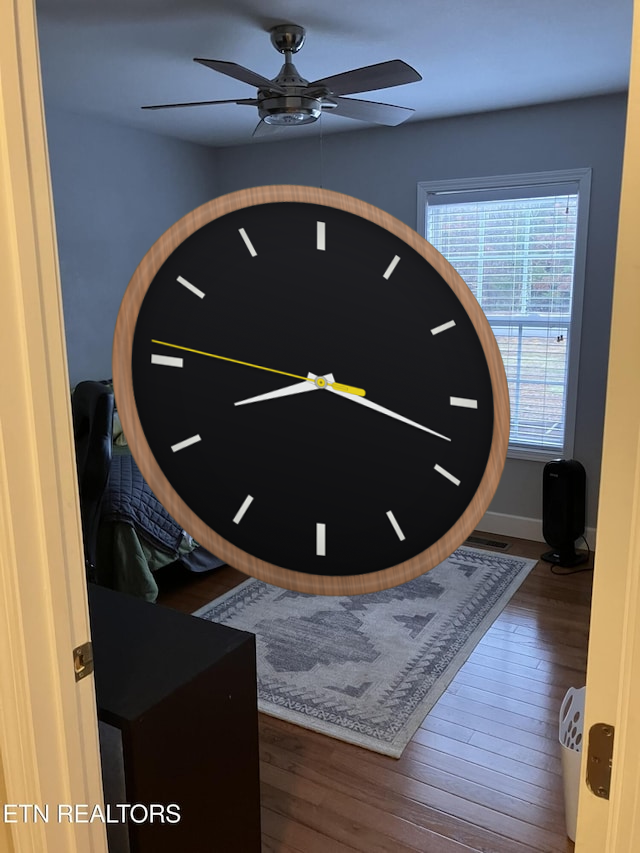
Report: 8:17:46
